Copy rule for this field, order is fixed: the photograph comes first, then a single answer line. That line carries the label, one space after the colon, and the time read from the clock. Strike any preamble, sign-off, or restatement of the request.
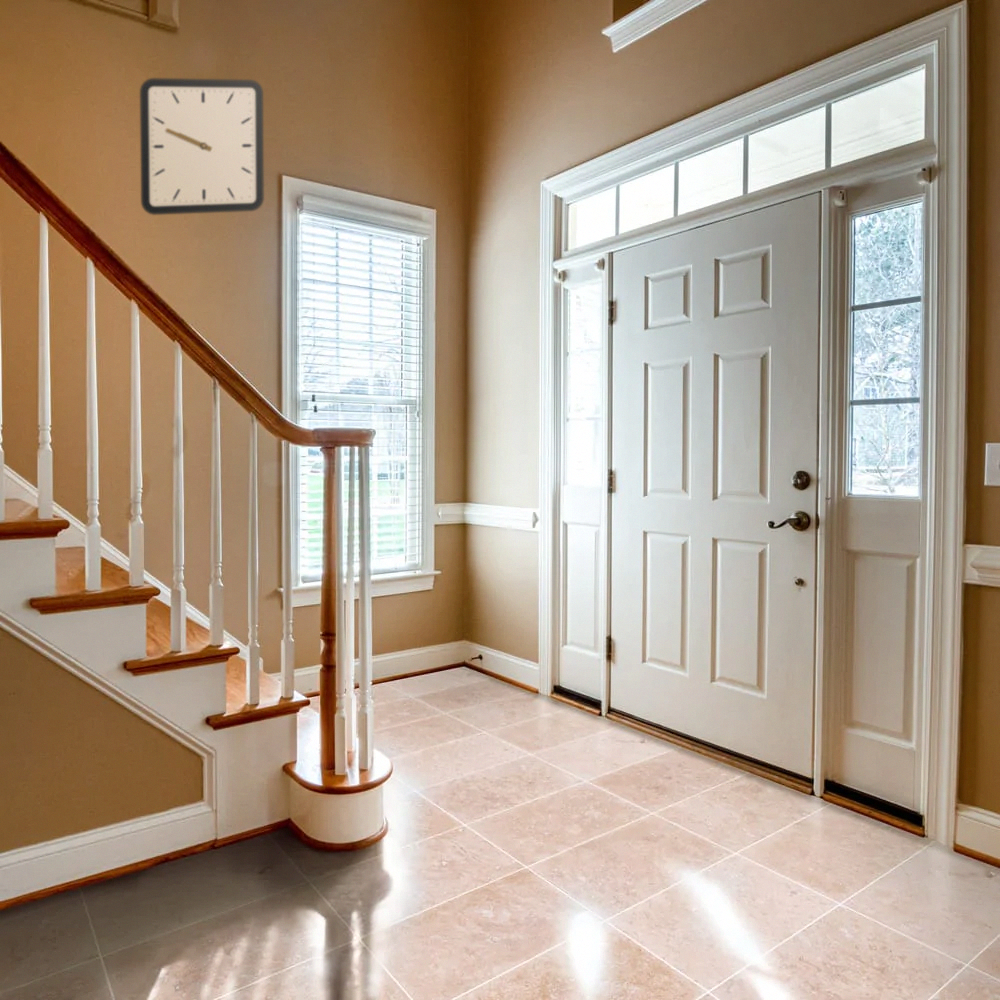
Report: 9:49
